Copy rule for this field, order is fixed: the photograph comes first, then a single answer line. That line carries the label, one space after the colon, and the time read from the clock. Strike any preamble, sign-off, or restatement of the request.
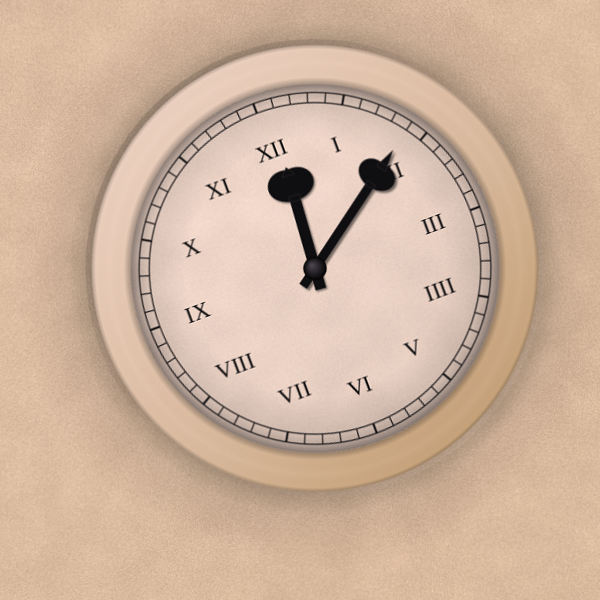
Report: 12:09
